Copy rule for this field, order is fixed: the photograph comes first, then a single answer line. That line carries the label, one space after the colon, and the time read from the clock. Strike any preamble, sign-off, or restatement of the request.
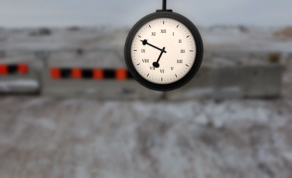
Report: 6:49
